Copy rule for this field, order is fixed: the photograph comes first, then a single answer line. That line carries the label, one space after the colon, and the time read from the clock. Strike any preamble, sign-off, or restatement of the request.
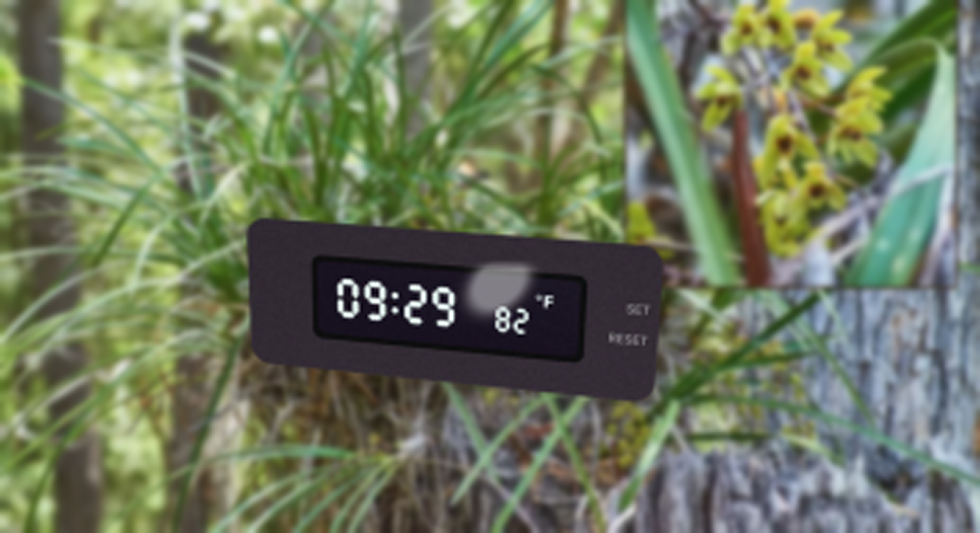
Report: 9:29
